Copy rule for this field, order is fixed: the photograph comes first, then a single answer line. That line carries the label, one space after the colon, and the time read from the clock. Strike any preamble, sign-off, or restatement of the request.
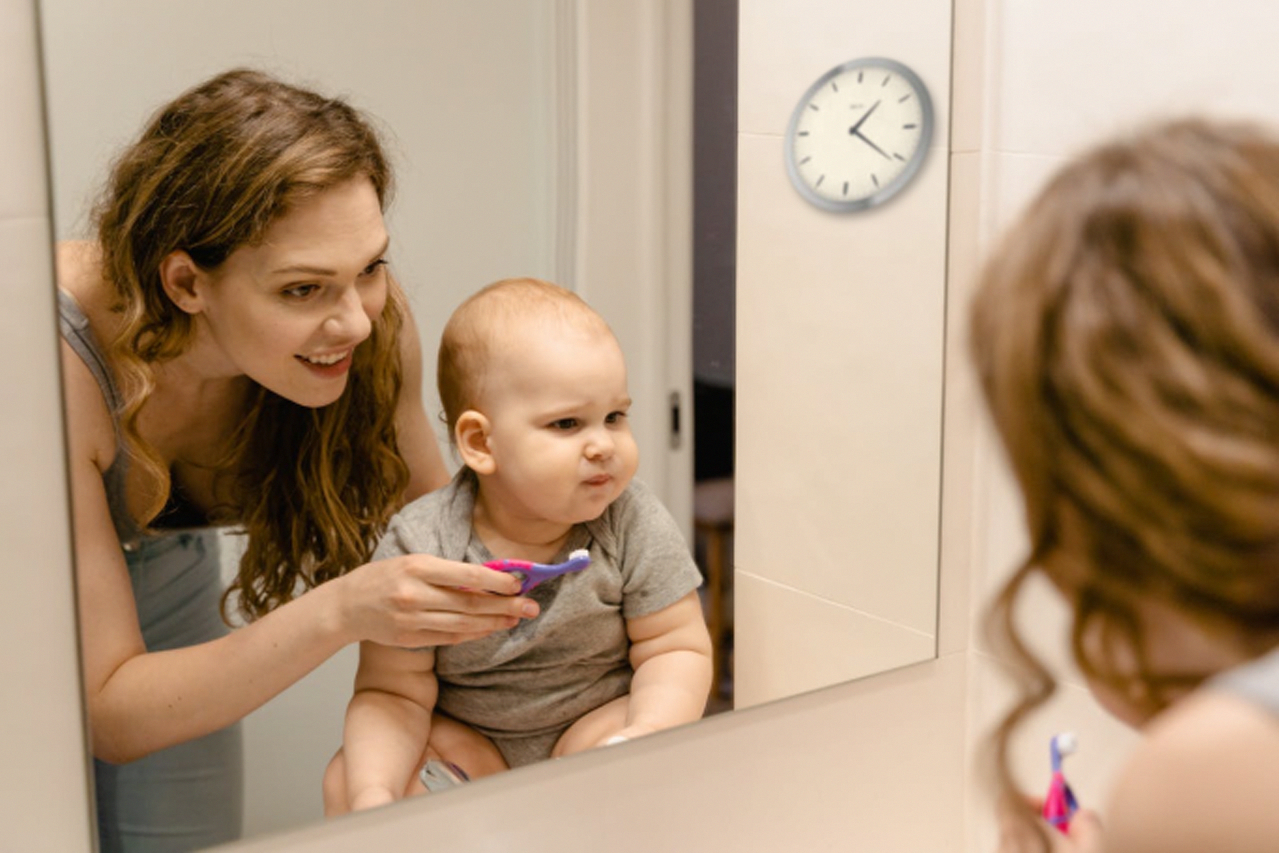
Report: 1:21
